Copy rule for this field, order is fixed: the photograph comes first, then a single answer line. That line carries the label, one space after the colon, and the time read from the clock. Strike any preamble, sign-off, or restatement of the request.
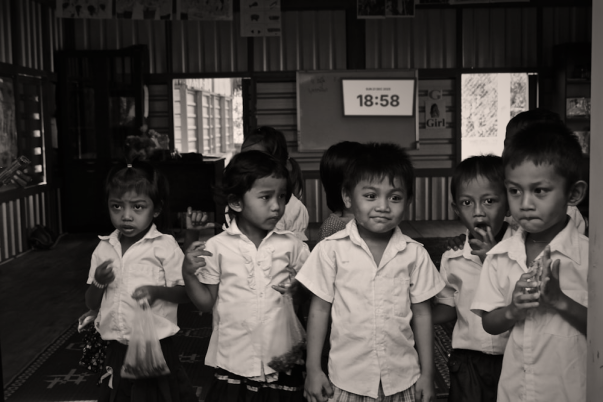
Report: 18:58
